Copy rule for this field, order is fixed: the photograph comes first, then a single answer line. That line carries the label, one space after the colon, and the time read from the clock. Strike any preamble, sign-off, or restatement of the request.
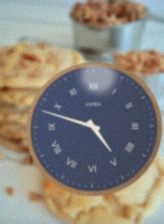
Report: 4:48
